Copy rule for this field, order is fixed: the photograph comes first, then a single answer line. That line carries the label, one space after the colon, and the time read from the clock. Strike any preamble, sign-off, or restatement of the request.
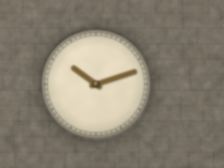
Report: 10:12
